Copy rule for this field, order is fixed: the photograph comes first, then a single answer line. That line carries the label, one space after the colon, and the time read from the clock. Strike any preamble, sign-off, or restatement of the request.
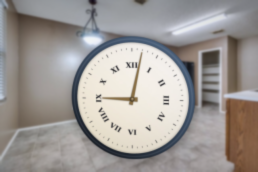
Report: 9:02
